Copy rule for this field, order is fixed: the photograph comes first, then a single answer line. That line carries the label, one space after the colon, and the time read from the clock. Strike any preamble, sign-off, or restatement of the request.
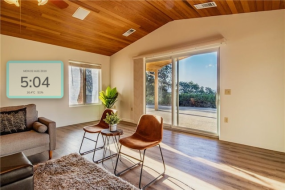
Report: 5:04
